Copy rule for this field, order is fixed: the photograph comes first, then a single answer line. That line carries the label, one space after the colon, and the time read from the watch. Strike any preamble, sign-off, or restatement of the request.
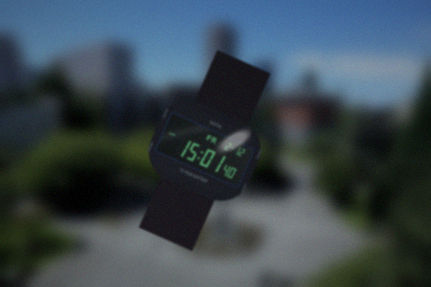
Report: 15:01:40
